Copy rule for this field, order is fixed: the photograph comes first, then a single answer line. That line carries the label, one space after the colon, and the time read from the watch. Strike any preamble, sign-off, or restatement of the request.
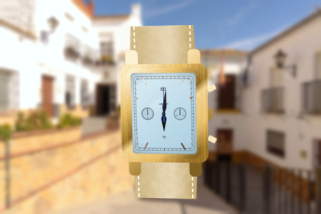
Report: 6:01
